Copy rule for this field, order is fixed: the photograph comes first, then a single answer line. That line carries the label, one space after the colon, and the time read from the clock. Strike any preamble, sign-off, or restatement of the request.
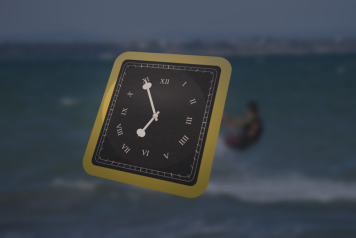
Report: 6:55
